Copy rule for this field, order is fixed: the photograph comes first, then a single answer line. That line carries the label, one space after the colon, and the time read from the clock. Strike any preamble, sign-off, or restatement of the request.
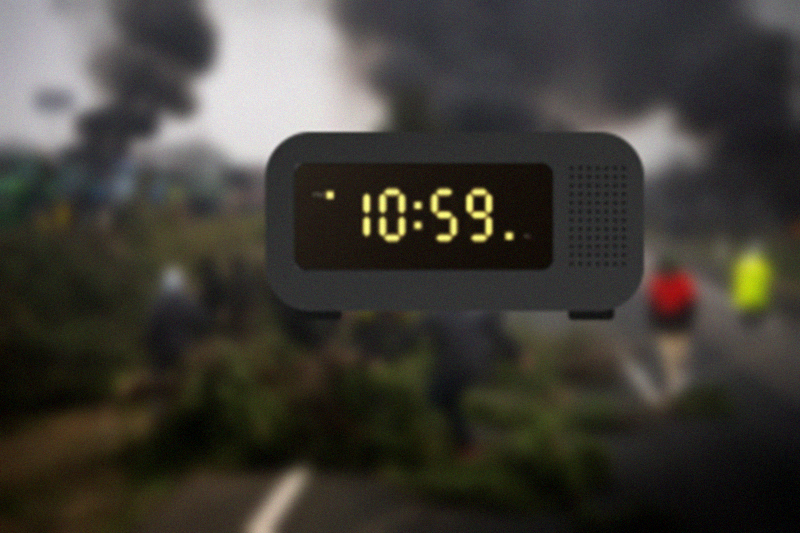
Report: 10:59
